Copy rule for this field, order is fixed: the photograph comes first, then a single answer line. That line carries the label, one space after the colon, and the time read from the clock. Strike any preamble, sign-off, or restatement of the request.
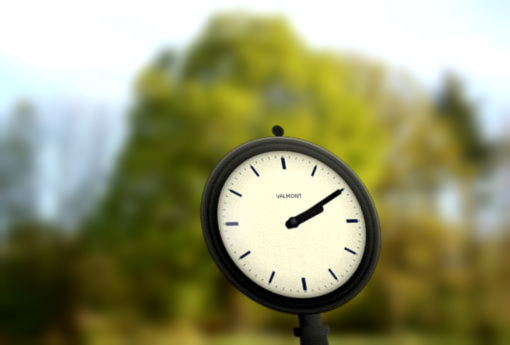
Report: 2:10
